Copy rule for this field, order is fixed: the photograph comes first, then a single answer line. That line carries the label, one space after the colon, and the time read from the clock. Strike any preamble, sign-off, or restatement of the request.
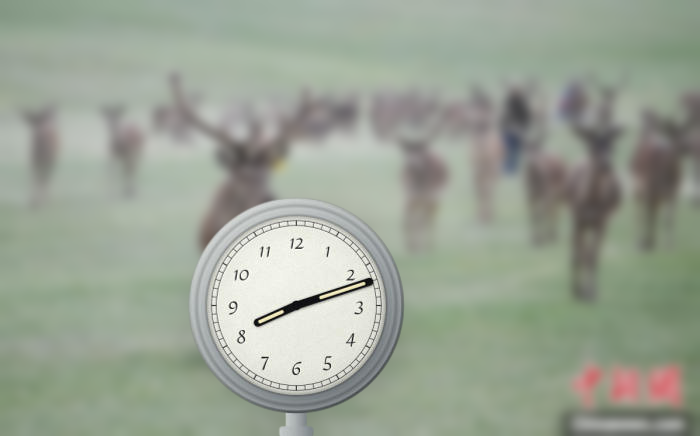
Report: 8:12
